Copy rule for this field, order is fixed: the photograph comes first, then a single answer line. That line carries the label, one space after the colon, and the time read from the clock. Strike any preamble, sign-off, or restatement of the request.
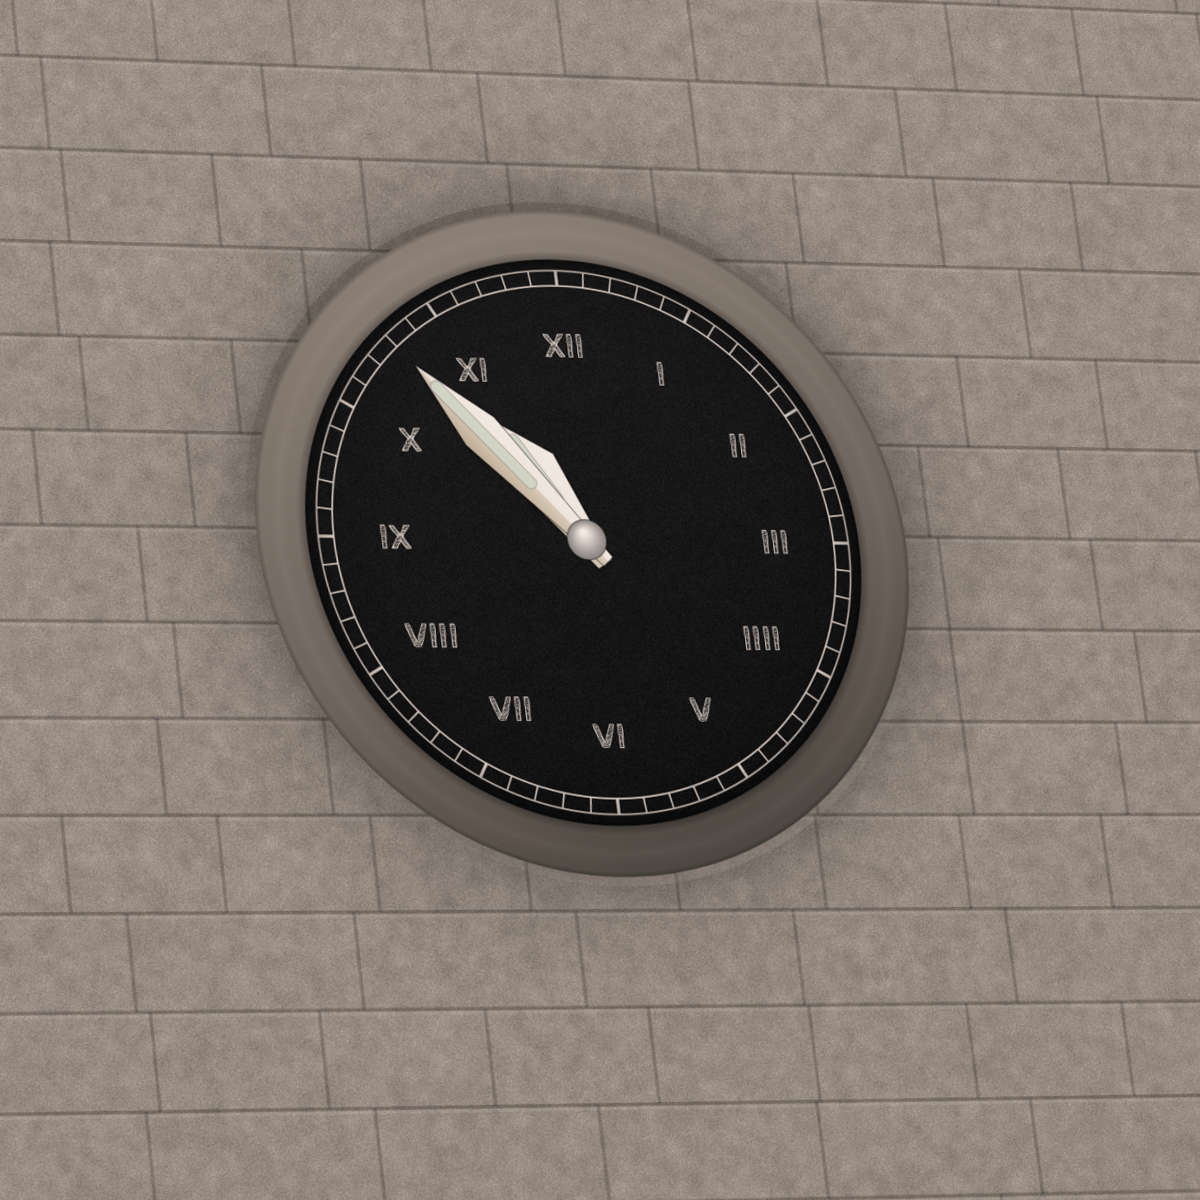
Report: 10:53
